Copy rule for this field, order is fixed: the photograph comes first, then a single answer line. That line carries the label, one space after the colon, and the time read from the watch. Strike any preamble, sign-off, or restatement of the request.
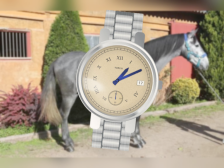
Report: 1:10
